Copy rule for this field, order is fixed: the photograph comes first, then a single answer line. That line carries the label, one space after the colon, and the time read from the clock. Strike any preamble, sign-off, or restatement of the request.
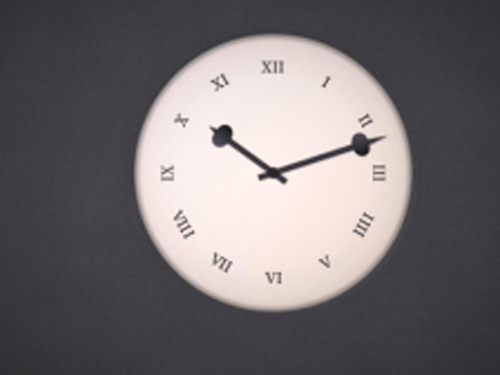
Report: 10:12
